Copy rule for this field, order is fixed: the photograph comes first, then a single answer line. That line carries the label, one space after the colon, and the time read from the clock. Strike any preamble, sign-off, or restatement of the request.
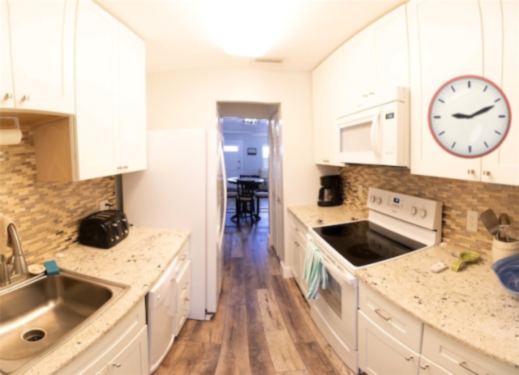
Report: 9:11
